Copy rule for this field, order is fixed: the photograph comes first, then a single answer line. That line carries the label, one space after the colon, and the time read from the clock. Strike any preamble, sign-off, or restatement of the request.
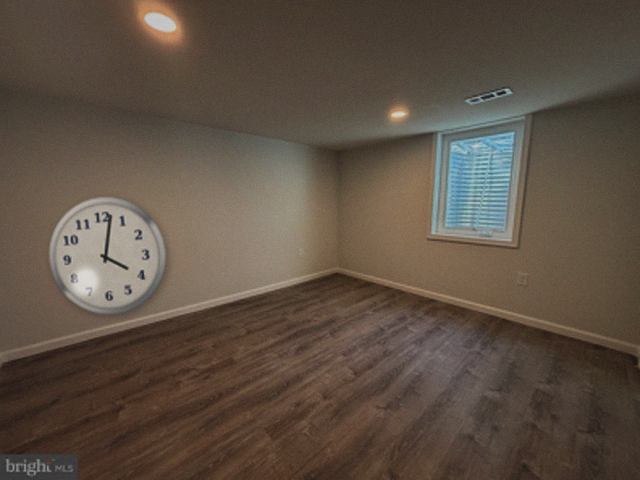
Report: 4:02
